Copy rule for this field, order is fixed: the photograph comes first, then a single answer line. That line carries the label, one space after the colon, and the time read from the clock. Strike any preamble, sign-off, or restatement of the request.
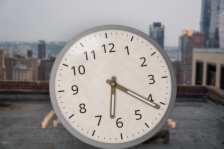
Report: 6:21
